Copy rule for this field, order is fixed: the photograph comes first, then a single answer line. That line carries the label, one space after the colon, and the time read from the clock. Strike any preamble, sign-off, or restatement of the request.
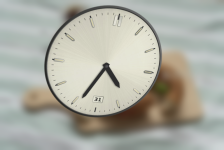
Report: 4:34
